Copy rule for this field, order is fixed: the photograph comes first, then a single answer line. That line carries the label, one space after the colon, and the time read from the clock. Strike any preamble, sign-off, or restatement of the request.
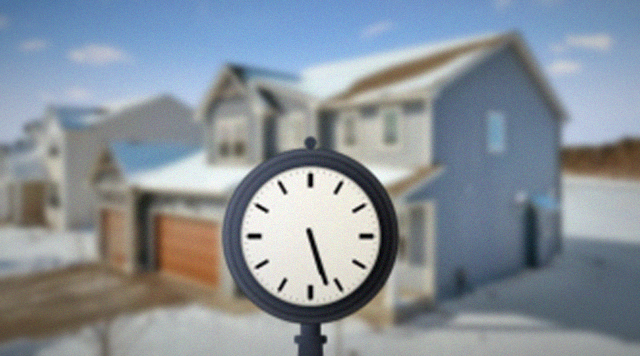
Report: 5:27
